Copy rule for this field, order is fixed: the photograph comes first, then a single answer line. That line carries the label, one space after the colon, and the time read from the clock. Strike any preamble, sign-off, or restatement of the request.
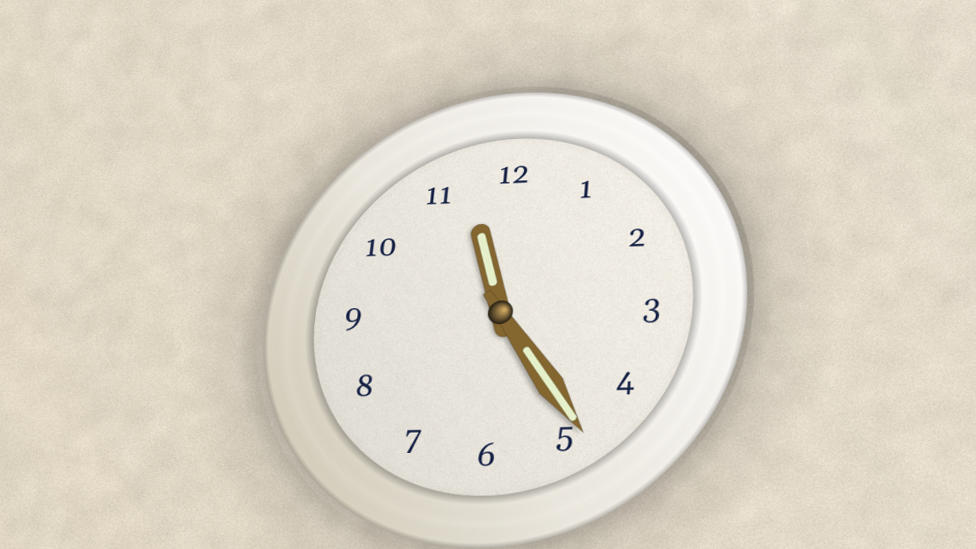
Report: 11:24
